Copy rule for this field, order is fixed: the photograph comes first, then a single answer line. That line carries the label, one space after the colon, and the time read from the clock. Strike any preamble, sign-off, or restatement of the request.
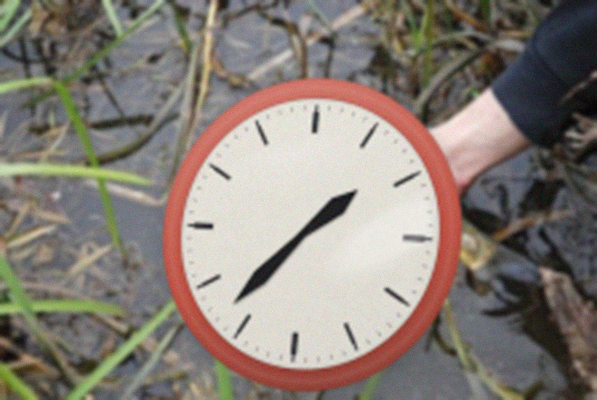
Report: 1:37
